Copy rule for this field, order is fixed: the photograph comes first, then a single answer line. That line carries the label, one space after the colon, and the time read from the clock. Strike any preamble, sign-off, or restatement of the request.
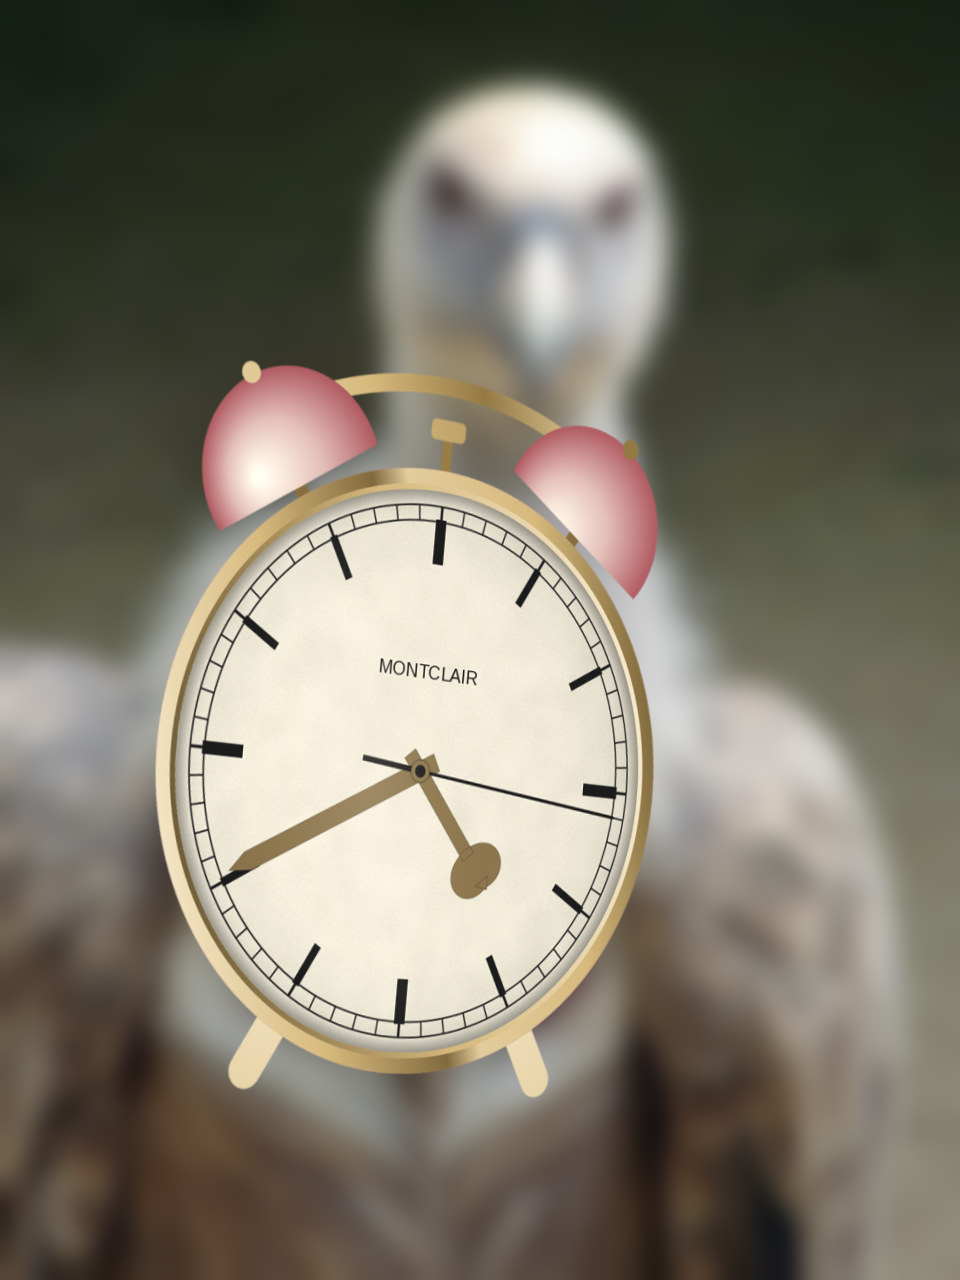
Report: 4:40:16
